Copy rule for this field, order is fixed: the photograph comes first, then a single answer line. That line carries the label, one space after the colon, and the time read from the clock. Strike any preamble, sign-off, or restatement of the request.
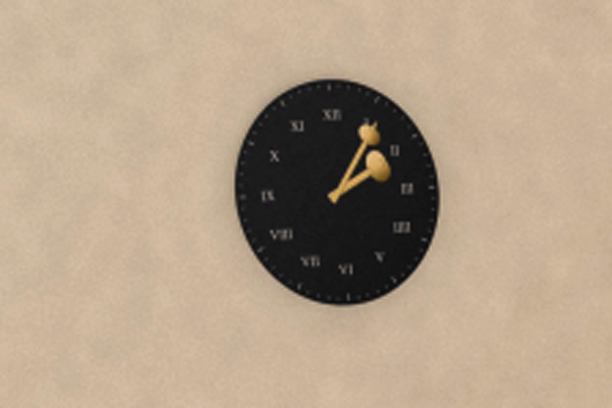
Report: 2:06
